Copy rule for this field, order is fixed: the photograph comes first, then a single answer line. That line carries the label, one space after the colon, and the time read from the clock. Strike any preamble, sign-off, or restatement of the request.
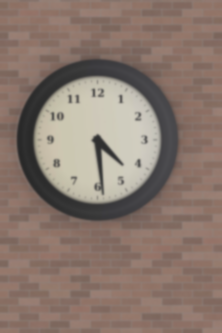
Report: 4:29
